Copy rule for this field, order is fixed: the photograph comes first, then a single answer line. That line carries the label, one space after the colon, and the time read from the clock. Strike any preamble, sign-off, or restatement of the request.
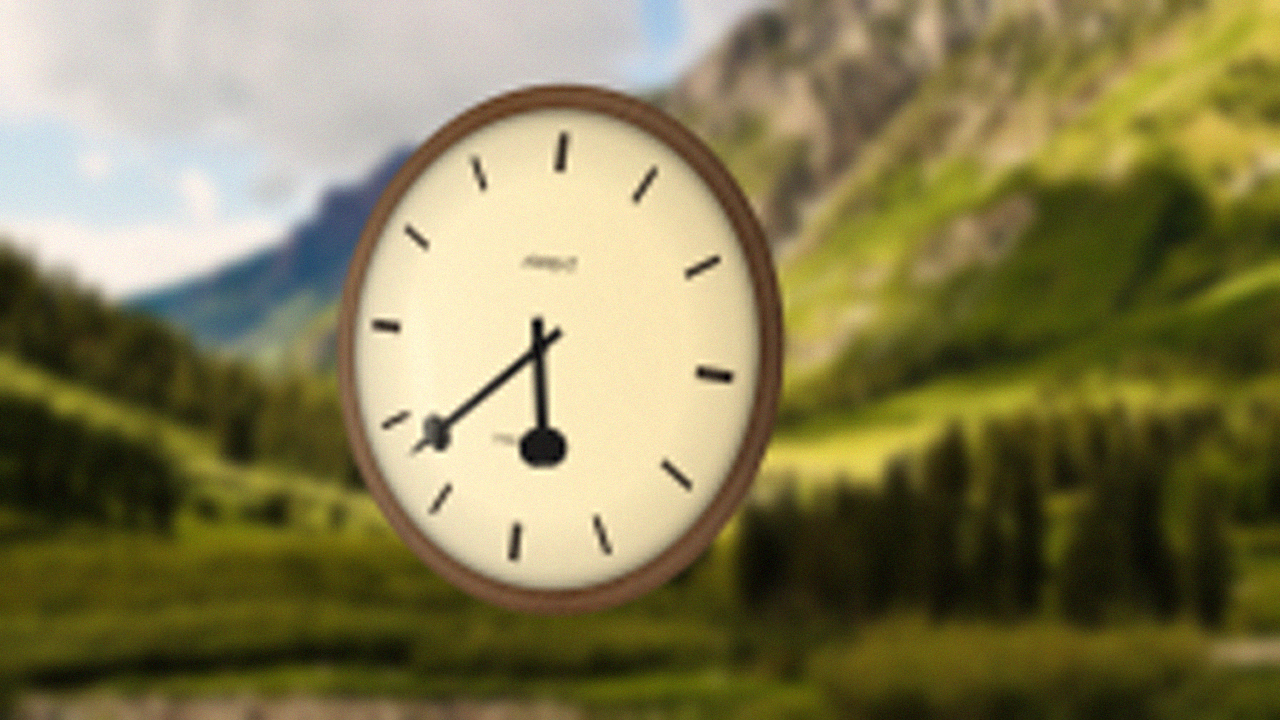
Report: 5:38
